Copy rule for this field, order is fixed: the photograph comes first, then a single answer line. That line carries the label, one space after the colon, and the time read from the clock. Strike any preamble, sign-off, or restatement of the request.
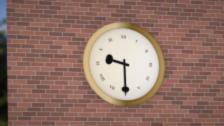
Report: 9:30
